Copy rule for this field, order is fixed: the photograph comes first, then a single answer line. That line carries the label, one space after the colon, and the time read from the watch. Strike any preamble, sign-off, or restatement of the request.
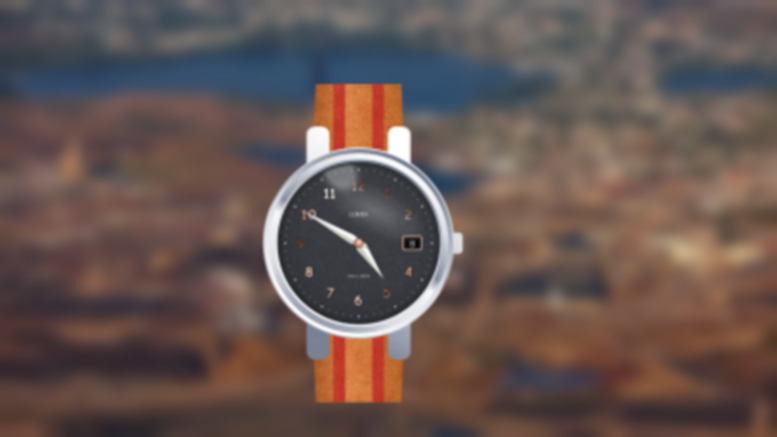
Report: 4:50
